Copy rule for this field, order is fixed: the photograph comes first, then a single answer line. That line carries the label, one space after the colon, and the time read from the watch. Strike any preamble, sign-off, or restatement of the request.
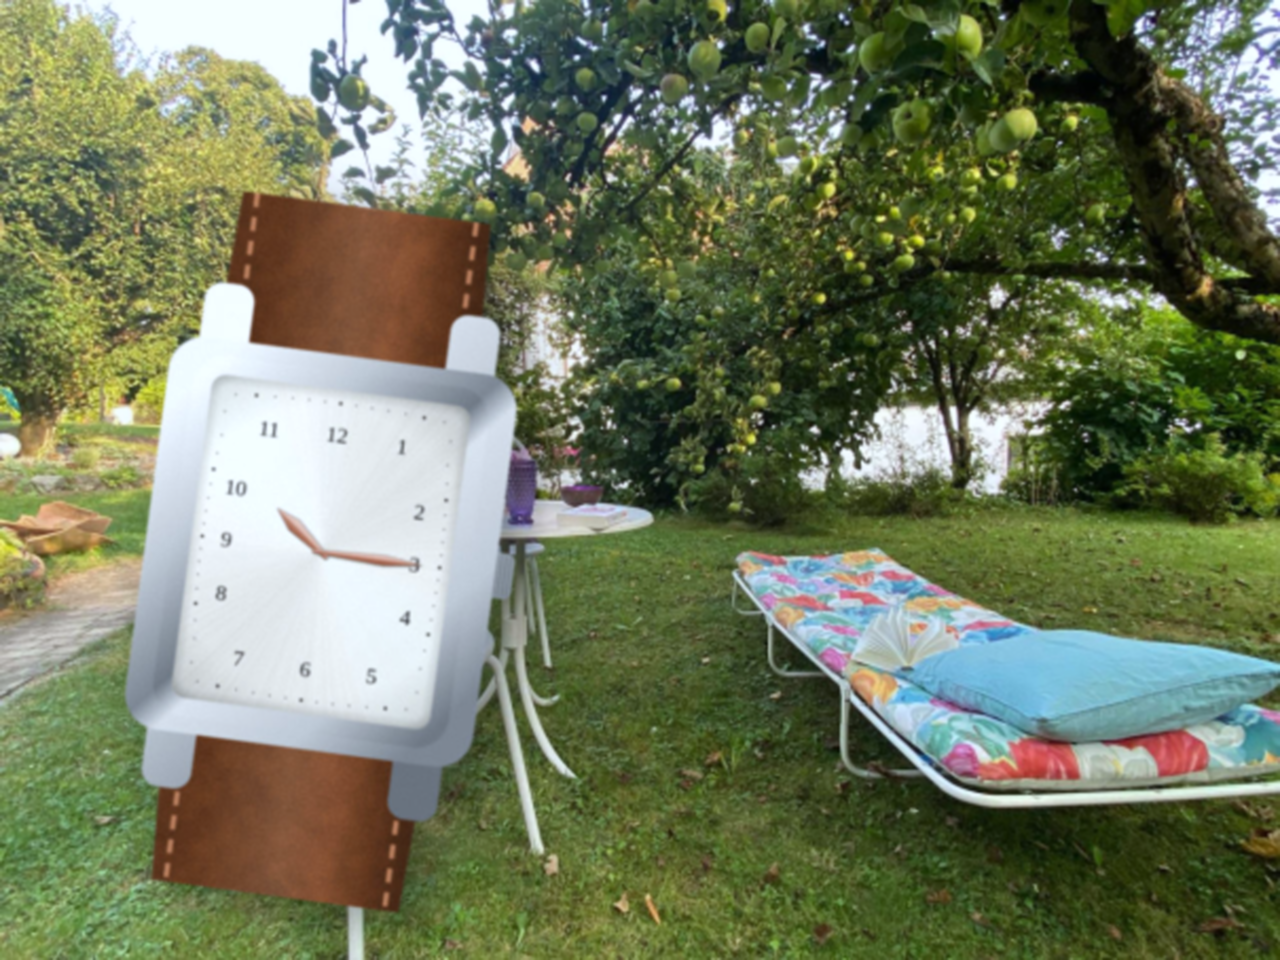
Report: 10:15
